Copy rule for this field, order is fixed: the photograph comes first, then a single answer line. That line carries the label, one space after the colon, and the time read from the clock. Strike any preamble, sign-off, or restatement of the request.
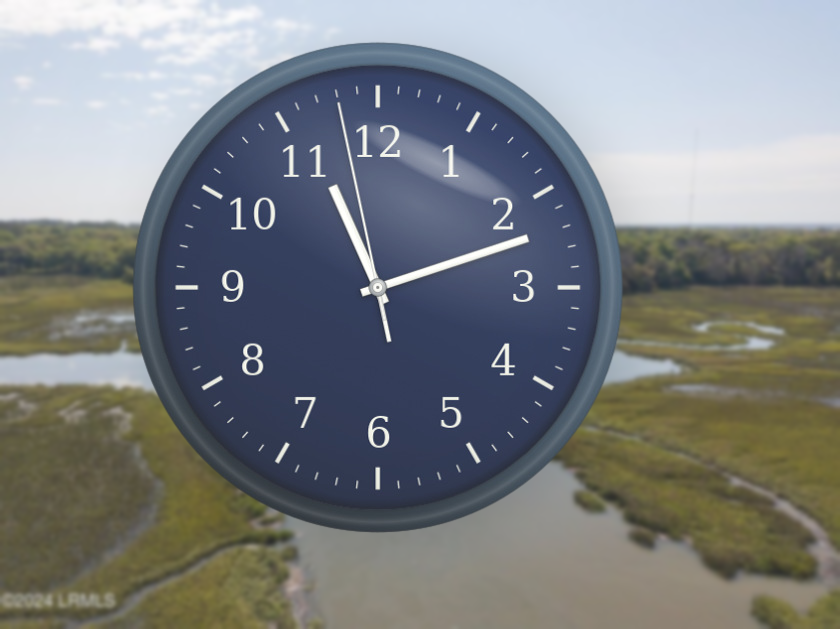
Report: 11:11:58
